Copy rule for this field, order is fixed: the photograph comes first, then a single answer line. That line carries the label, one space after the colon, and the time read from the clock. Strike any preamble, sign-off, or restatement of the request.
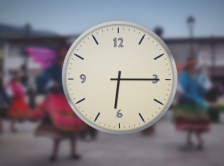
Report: 6:15
